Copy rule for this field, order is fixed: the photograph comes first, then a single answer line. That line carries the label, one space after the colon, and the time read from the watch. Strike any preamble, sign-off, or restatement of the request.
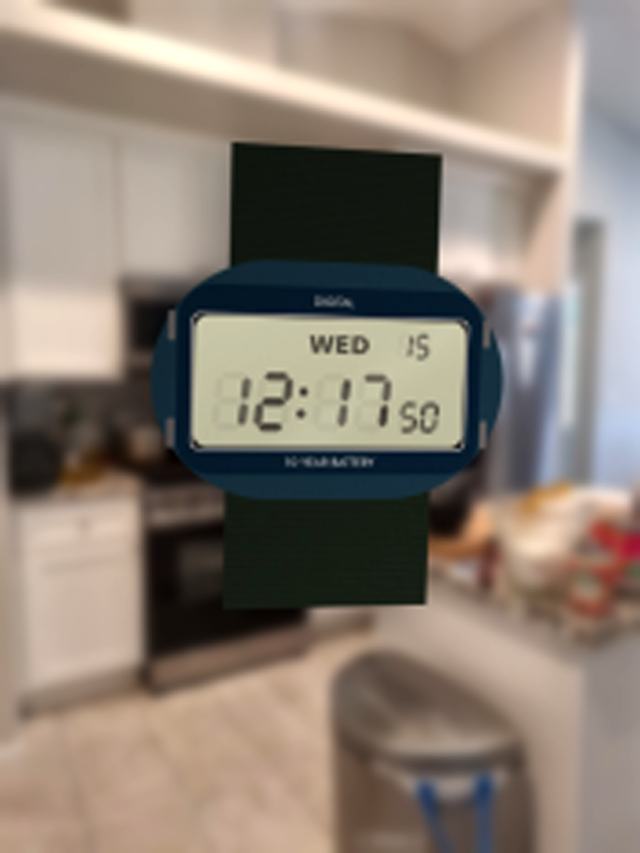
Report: 12:17:50
